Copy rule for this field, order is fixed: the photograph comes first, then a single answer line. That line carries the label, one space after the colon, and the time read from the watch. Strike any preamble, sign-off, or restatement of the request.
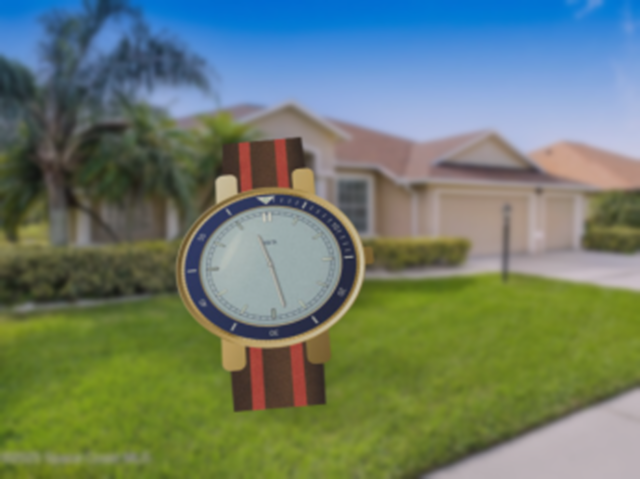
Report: 11:28
